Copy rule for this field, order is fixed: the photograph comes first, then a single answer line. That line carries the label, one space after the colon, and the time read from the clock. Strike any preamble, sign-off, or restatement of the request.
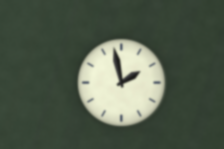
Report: 1:58
